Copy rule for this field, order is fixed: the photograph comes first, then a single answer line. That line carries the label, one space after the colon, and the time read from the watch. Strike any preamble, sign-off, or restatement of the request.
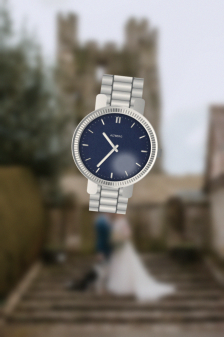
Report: 10:36
